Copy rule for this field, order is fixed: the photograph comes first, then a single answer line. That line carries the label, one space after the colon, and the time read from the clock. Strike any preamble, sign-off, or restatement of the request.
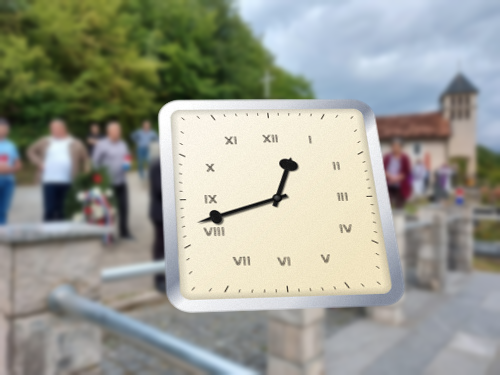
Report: 12:42
